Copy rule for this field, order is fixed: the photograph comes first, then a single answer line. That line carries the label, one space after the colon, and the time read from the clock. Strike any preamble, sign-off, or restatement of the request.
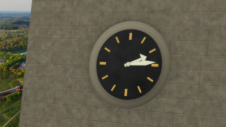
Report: 2:14
